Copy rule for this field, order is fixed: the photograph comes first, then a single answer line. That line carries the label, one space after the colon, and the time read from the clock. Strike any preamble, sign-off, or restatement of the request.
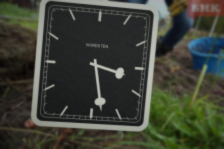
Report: 3:28
